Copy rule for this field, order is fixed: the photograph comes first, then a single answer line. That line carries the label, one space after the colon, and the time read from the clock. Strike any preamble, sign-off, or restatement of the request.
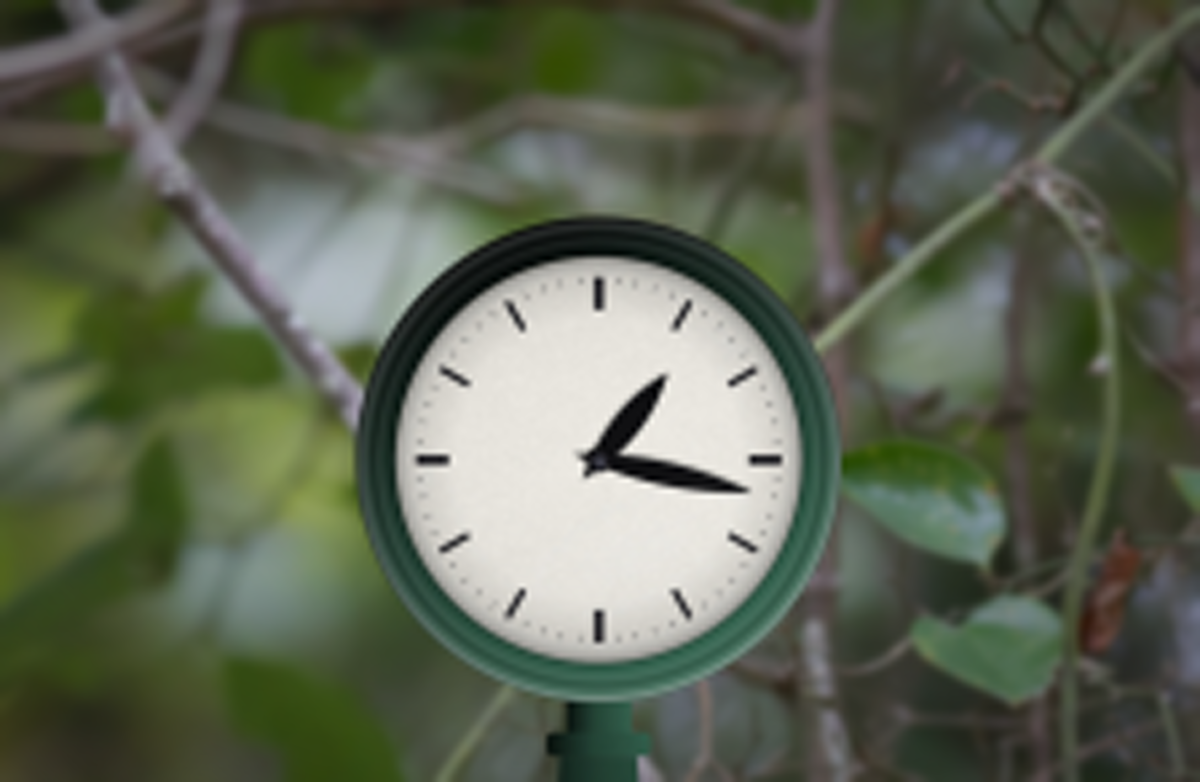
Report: 1:17
